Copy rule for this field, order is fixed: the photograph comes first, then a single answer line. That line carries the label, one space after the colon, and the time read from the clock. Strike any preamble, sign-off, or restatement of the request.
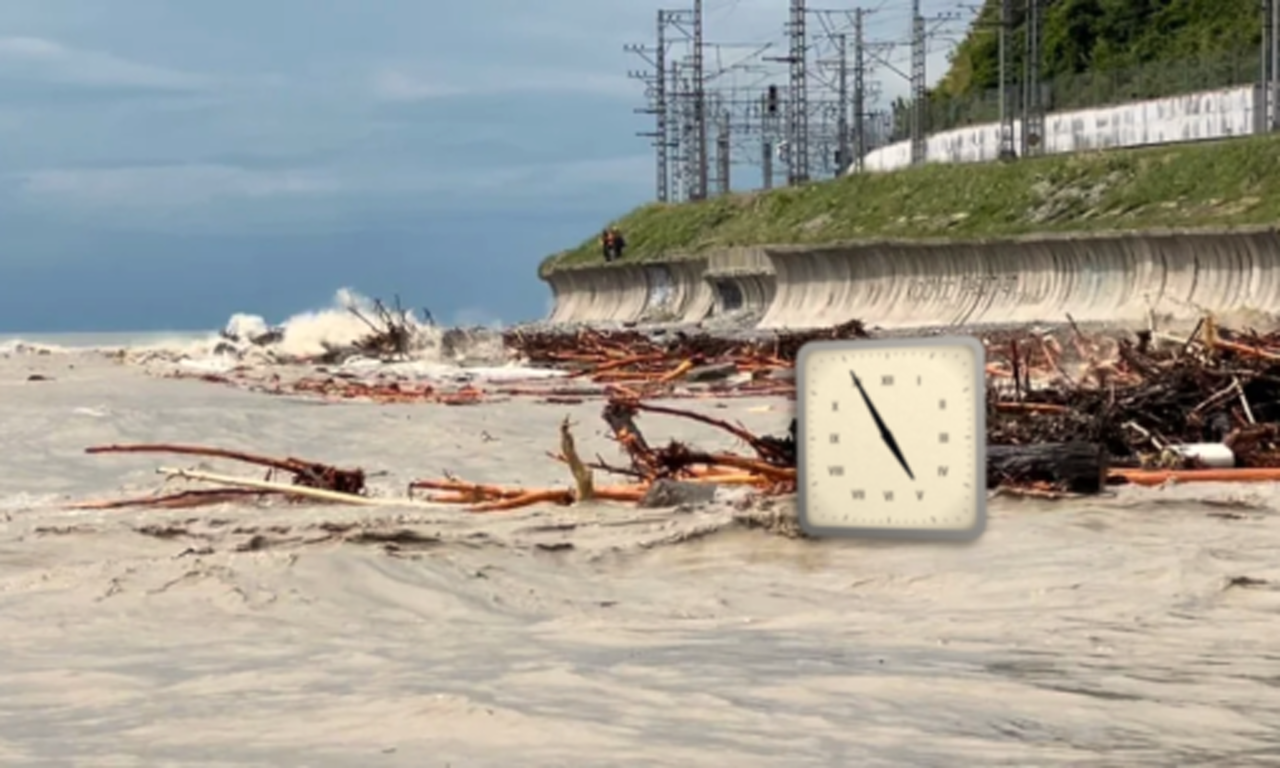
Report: 4:55
